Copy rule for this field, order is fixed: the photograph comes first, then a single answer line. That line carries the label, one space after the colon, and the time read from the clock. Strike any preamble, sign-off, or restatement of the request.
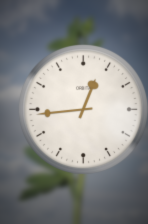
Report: 12:44
